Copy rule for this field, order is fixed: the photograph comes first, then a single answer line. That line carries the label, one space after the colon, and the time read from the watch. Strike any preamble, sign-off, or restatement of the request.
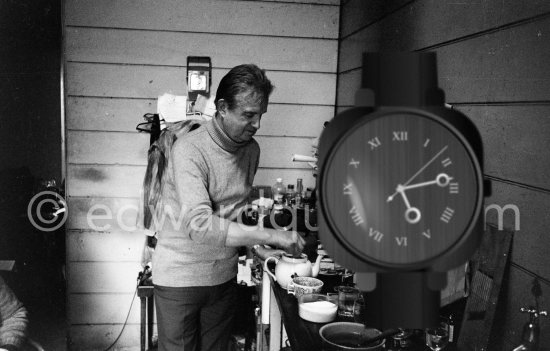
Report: 5:13:08
